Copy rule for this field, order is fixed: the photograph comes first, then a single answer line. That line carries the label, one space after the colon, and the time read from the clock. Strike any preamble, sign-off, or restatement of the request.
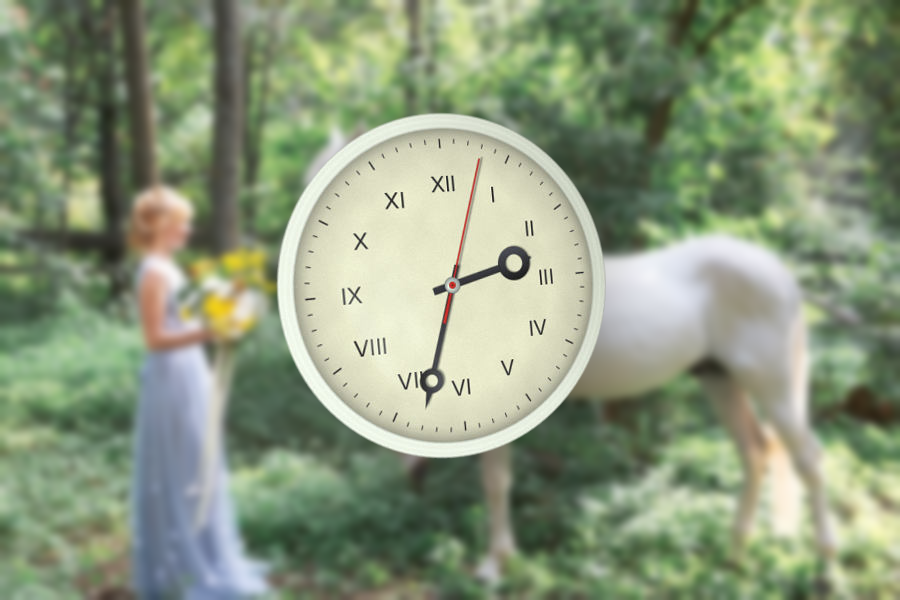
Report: 2:33:03
